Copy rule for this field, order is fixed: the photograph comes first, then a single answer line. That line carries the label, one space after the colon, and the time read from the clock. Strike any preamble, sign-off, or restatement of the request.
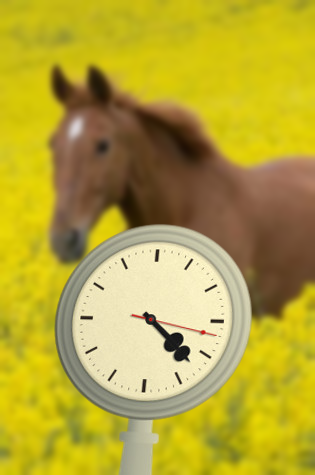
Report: 4:22:17
